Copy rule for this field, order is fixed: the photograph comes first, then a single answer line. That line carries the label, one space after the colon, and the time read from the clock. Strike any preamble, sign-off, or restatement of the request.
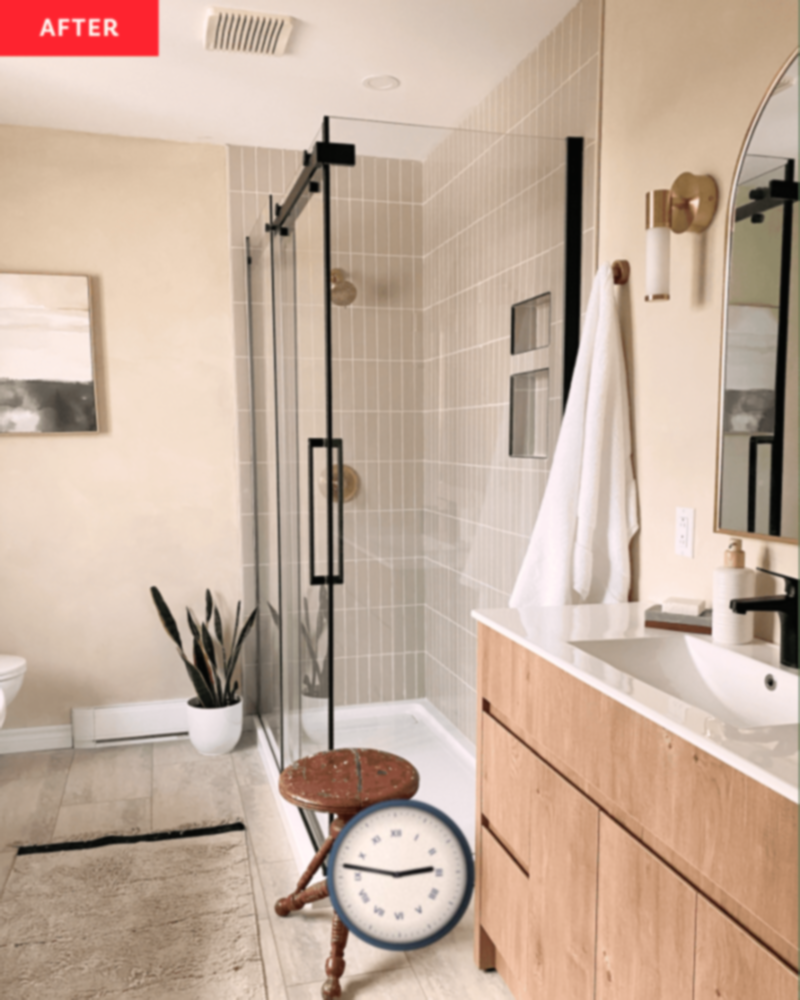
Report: 2:47
